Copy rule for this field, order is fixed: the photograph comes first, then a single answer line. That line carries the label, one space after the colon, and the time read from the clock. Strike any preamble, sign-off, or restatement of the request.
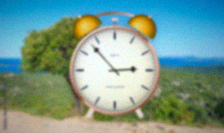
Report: 2:53
